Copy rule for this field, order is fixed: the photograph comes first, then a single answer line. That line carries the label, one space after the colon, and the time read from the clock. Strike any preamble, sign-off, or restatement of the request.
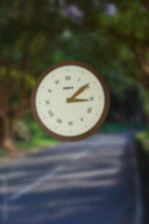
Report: 3:09
